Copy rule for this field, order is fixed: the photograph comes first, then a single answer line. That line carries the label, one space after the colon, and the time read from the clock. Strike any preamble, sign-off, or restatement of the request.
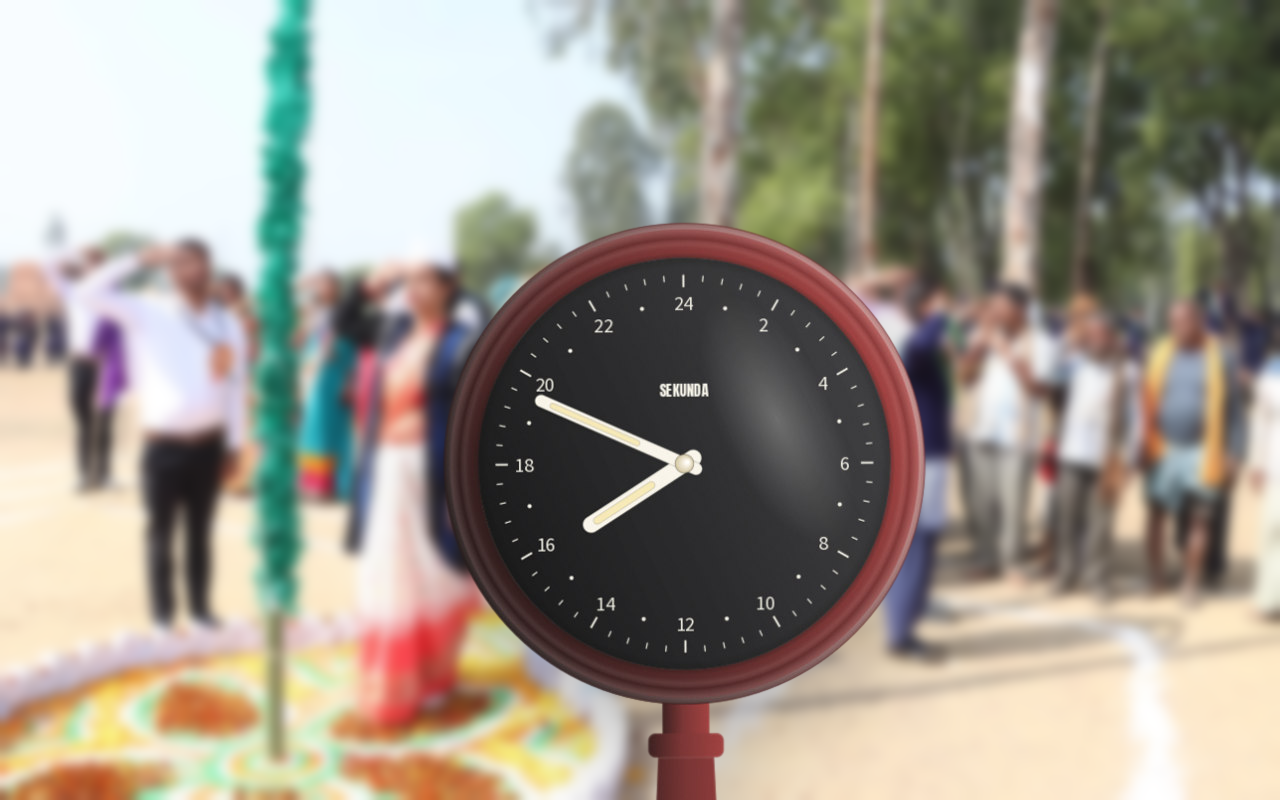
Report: 15:49
